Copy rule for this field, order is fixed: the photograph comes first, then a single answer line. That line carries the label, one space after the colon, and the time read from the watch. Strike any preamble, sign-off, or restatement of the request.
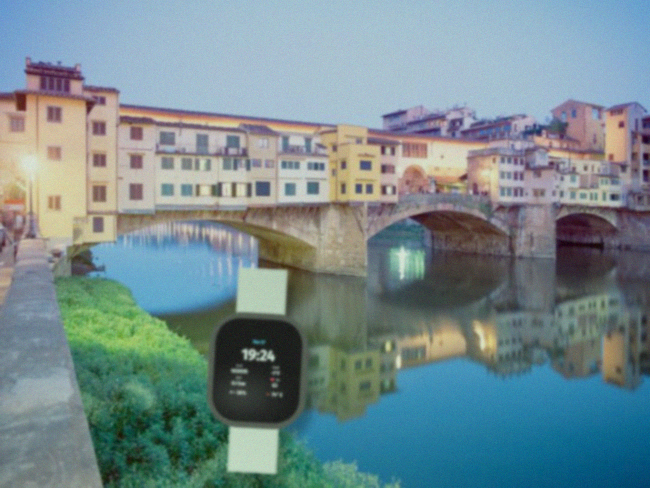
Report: 19:24
